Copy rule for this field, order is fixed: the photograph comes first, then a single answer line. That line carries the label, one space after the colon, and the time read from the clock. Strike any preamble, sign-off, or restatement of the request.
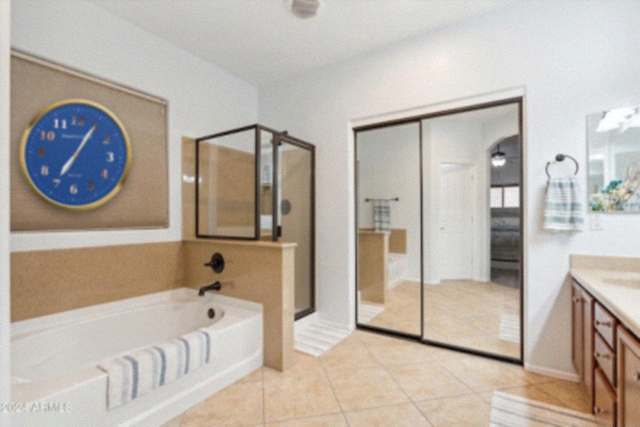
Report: 7:05
